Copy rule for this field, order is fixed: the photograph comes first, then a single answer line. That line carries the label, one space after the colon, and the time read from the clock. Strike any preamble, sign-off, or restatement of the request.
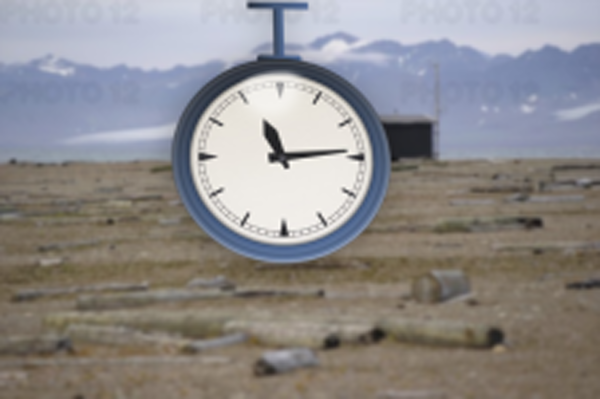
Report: 11:14
